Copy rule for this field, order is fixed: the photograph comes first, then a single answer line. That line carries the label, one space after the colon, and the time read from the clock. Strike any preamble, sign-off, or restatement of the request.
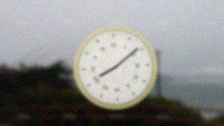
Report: 8:09
